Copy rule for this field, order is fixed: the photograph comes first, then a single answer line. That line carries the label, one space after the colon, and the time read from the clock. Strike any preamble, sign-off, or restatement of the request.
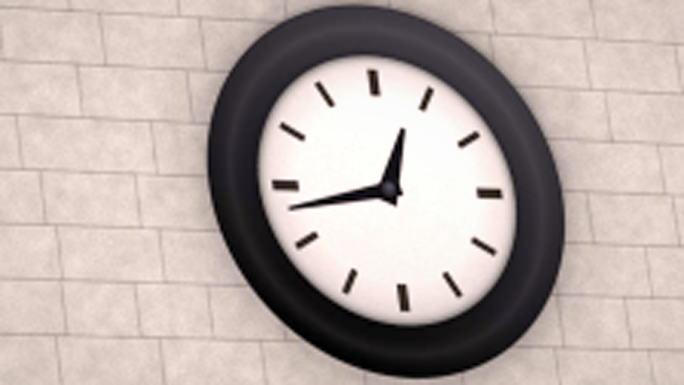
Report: 12:43
